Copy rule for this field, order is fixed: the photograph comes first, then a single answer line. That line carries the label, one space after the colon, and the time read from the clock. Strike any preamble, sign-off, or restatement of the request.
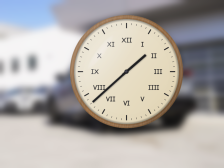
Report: 1:38
